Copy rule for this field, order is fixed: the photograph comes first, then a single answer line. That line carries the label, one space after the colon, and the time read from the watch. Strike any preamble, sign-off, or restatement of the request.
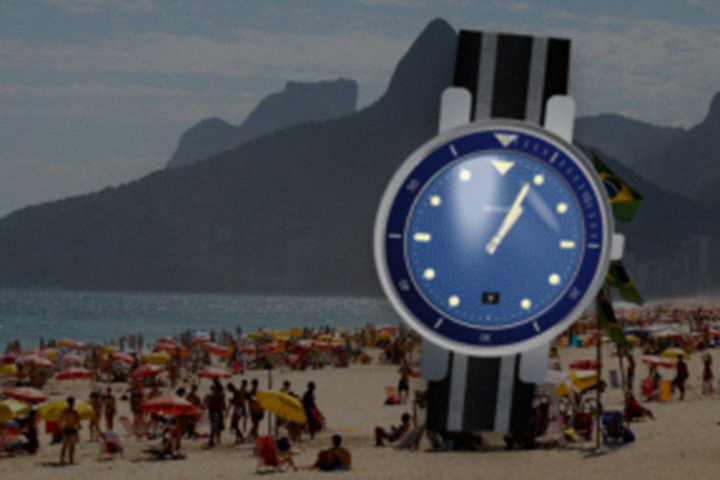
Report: 1:04
